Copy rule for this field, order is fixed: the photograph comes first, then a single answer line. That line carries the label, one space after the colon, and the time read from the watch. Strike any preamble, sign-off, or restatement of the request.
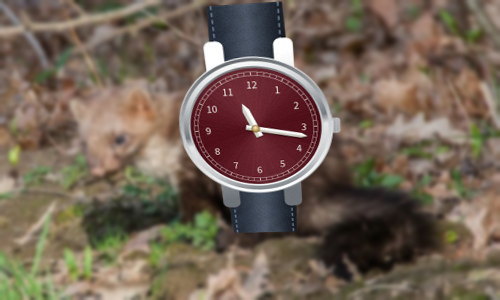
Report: 11:17
